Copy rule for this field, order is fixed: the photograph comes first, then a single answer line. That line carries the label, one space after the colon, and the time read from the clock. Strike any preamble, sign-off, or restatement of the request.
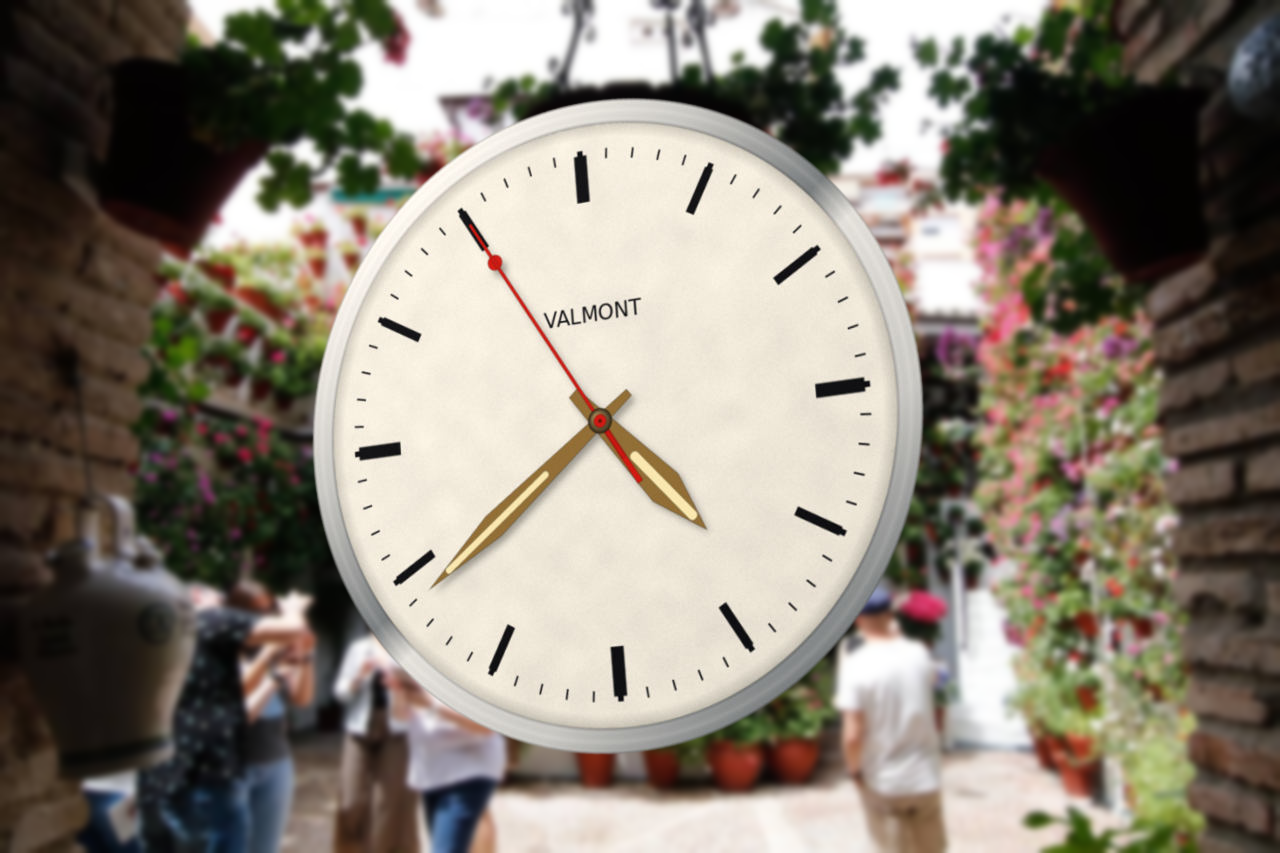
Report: 4:38:55
